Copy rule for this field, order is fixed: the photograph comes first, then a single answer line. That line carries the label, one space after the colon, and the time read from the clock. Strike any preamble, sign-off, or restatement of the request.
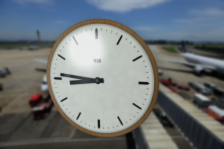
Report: 8:46
